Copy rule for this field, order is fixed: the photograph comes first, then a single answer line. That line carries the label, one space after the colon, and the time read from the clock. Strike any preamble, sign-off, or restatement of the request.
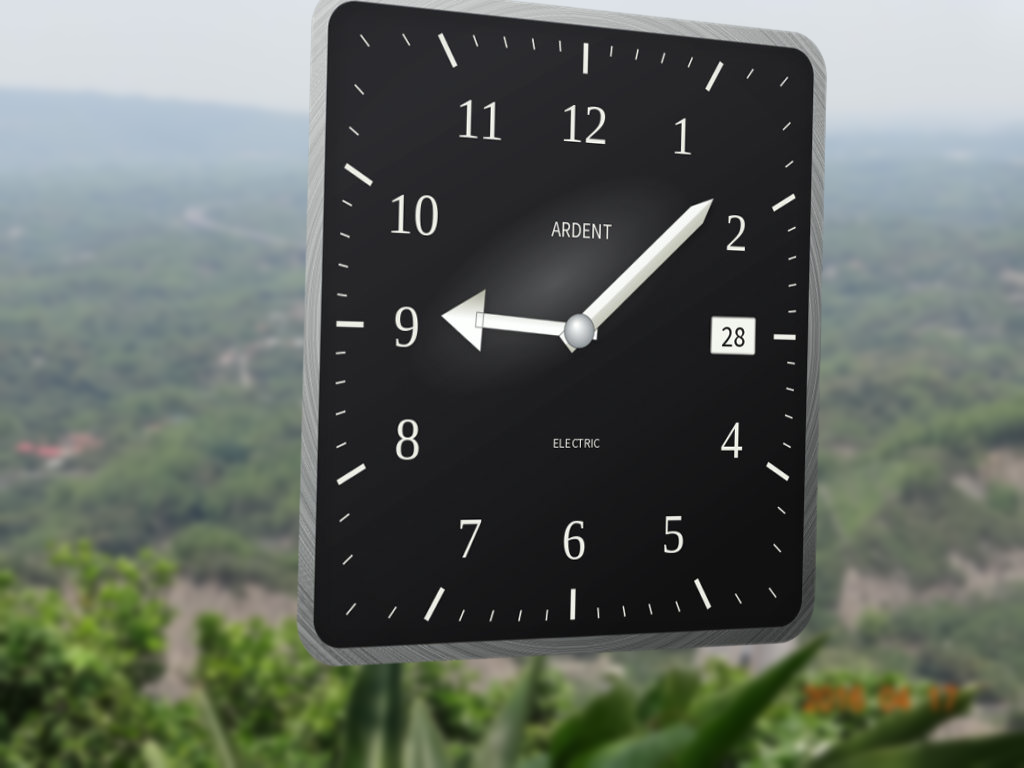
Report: 9:08
